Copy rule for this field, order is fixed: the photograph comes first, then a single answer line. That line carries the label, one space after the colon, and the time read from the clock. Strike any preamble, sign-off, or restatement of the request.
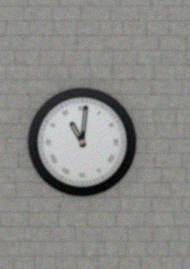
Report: 11:01
